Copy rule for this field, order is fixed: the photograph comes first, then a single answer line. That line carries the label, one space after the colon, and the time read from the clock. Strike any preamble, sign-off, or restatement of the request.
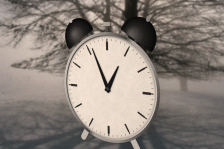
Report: 12:56
